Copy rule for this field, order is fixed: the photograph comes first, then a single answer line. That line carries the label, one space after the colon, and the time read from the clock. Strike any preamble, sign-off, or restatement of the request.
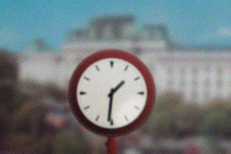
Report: 1:31
